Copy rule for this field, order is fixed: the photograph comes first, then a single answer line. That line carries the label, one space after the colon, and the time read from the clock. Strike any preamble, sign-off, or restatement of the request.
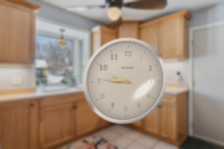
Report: 9:46
